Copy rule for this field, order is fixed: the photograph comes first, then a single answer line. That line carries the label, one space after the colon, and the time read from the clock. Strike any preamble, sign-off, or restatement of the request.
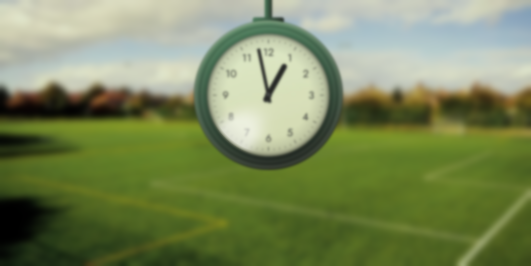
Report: 12:58
